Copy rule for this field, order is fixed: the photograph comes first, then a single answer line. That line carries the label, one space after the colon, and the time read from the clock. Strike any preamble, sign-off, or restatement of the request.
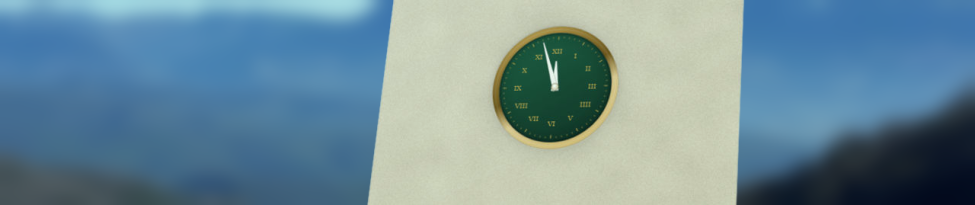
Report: 11:57
